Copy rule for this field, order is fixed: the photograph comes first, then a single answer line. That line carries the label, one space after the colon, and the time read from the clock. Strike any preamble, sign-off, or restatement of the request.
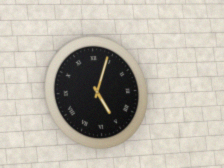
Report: 5:04
